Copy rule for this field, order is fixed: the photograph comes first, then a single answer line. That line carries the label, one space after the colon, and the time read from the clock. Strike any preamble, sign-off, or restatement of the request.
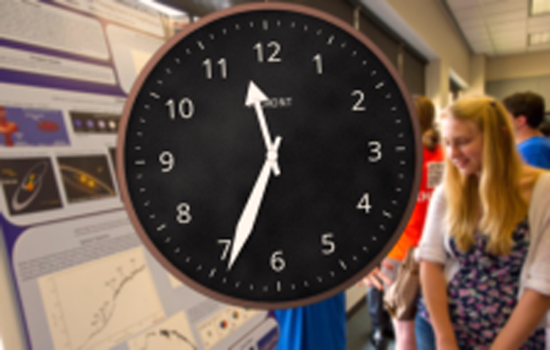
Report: 11:34
